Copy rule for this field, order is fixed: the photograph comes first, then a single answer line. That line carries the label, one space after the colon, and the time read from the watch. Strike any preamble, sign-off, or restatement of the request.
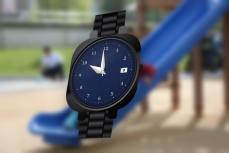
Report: 9:59
